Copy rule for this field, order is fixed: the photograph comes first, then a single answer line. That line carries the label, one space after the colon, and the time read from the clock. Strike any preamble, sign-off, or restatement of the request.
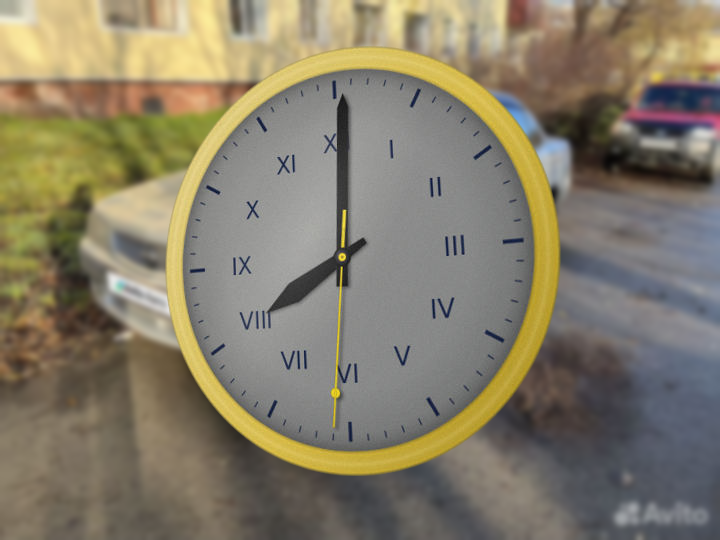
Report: 8:00:31
